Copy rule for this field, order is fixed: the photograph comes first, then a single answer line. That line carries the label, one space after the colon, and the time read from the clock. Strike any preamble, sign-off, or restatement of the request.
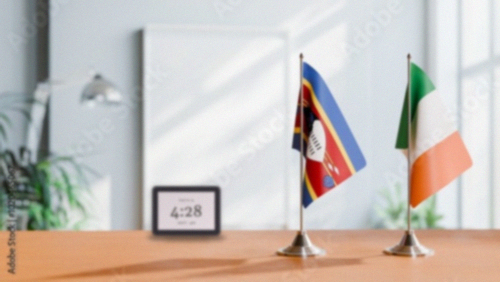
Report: 4:28
